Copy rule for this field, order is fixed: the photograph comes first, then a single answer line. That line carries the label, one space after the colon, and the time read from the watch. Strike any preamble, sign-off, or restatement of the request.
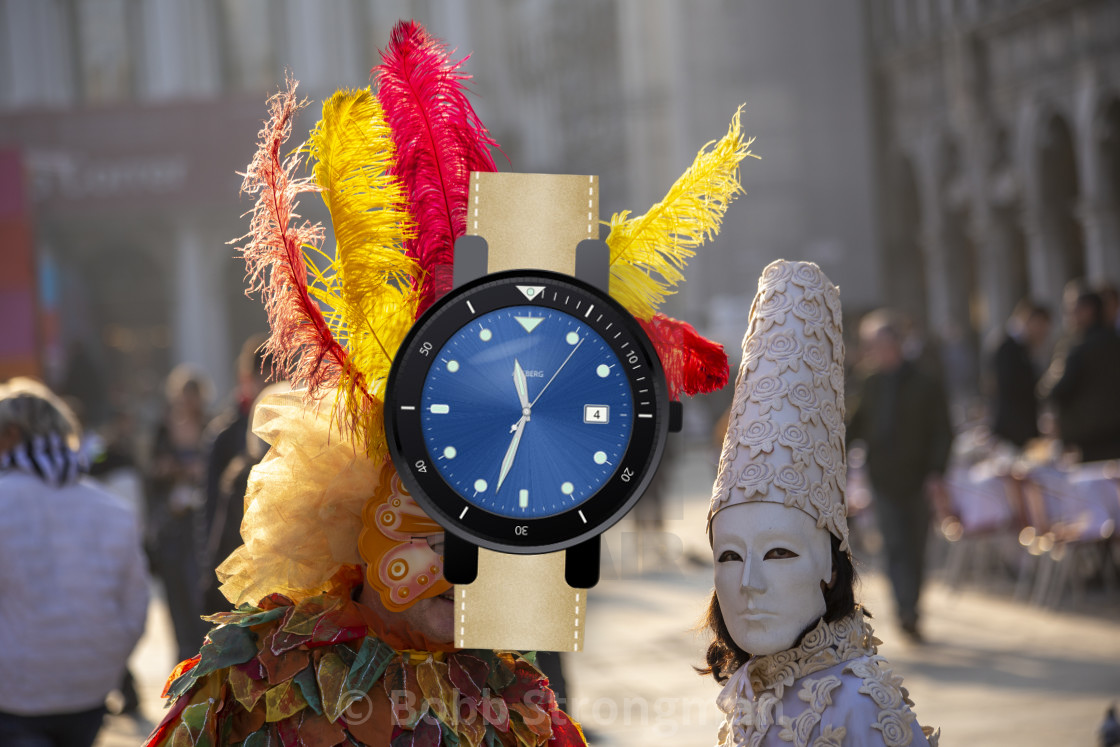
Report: 11:33:06
